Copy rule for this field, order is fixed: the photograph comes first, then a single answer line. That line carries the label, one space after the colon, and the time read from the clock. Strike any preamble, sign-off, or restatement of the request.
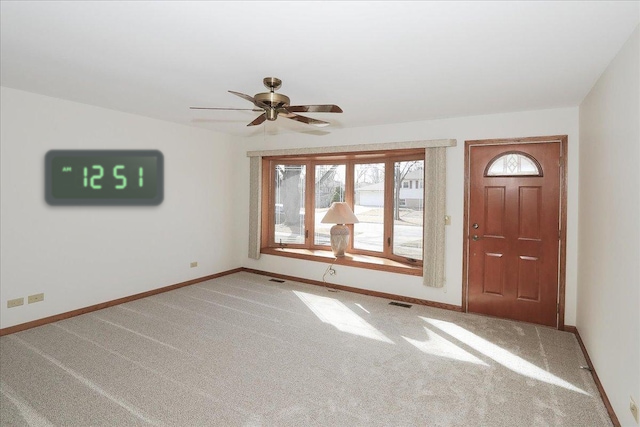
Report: 12:51
